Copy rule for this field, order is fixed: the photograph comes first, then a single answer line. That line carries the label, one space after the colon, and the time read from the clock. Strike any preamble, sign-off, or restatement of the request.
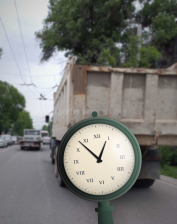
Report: 12:53
